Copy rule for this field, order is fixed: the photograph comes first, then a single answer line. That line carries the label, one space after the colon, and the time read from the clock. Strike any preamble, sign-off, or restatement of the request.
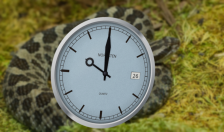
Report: 10:00
